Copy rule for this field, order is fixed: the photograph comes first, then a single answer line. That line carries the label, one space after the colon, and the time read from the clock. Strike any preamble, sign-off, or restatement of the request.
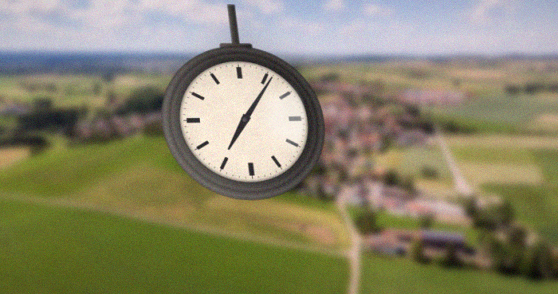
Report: 7:06
